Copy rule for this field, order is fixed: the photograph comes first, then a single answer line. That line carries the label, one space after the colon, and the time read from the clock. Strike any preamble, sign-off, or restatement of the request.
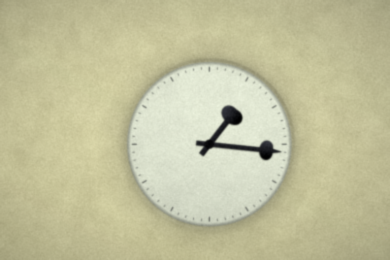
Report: 1:16
